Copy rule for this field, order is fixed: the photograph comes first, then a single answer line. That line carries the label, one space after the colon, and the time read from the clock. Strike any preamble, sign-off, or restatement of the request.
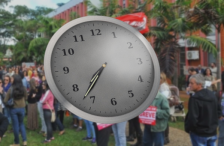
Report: 7:37
